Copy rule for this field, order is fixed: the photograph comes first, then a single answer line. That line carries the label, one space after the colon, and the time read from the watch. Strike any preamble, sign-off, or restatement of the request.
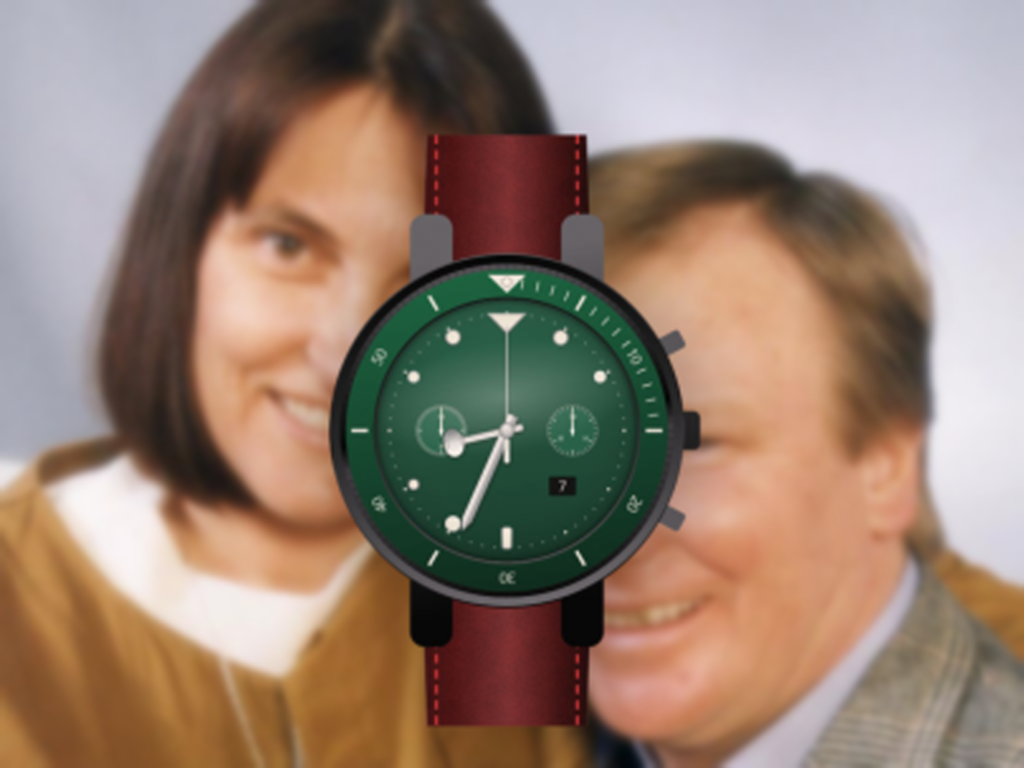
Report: 8:34
